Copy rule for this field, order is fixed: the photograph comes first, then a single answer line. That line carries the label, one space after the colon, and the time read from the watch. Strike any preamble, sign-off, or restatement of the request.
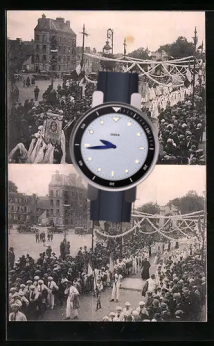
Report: 9:44
